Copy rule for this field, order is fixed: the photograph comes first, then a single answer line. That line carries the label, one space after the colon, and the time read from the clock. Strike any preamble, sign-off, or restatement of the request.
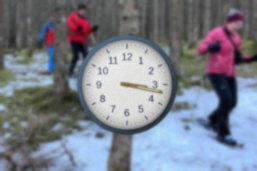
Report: 3:17
